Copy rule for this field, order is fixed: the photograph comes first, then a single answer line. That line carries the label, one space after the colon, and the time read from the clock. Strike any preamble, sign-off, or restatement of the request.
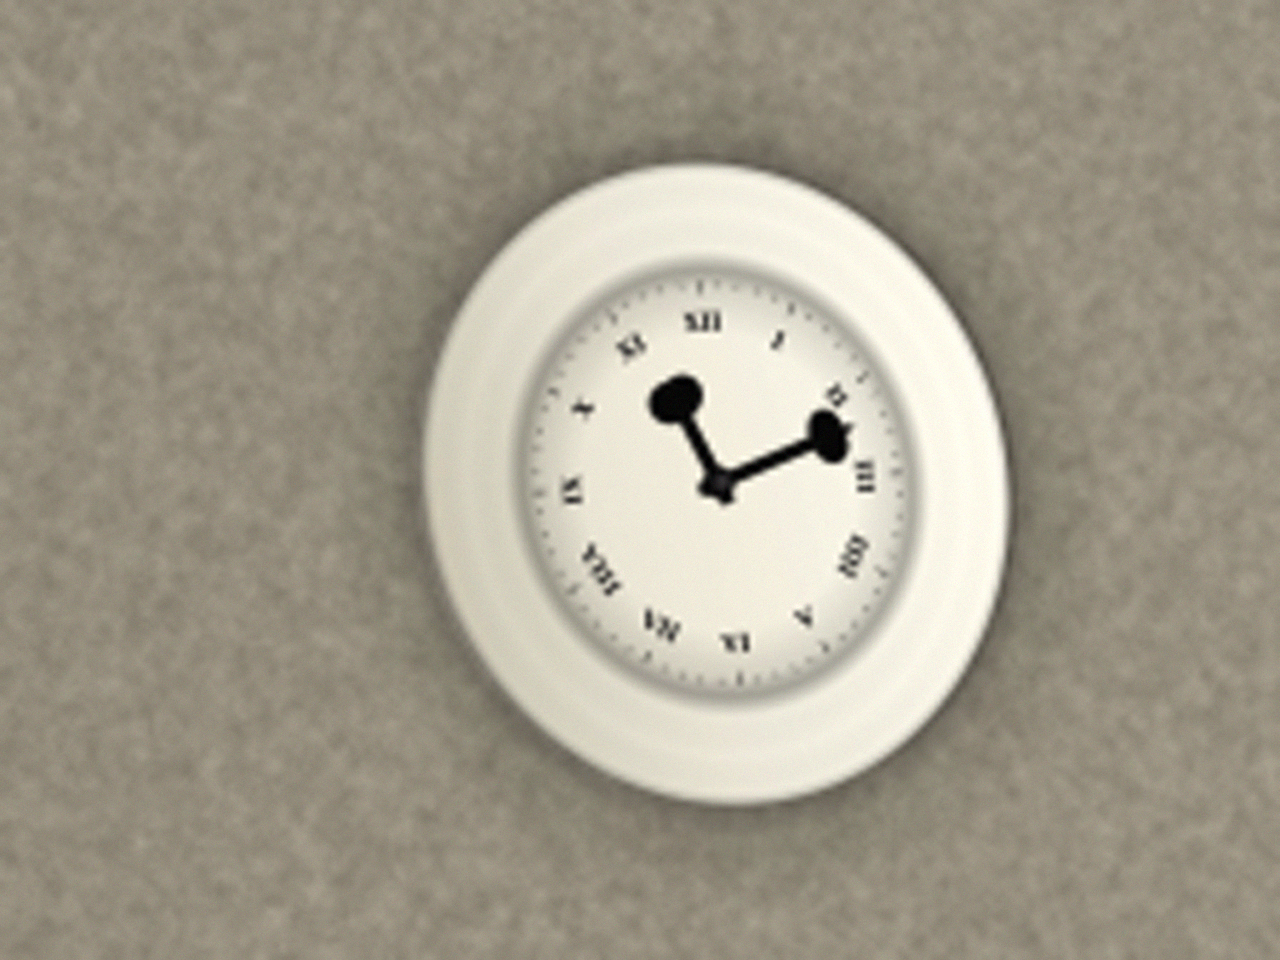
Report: 11:12
